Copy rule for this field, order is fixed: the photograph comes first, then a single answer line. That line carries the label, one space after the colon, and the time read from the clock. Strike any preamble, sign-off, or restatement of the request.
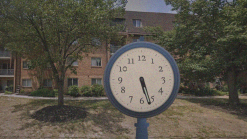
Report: 5:27
